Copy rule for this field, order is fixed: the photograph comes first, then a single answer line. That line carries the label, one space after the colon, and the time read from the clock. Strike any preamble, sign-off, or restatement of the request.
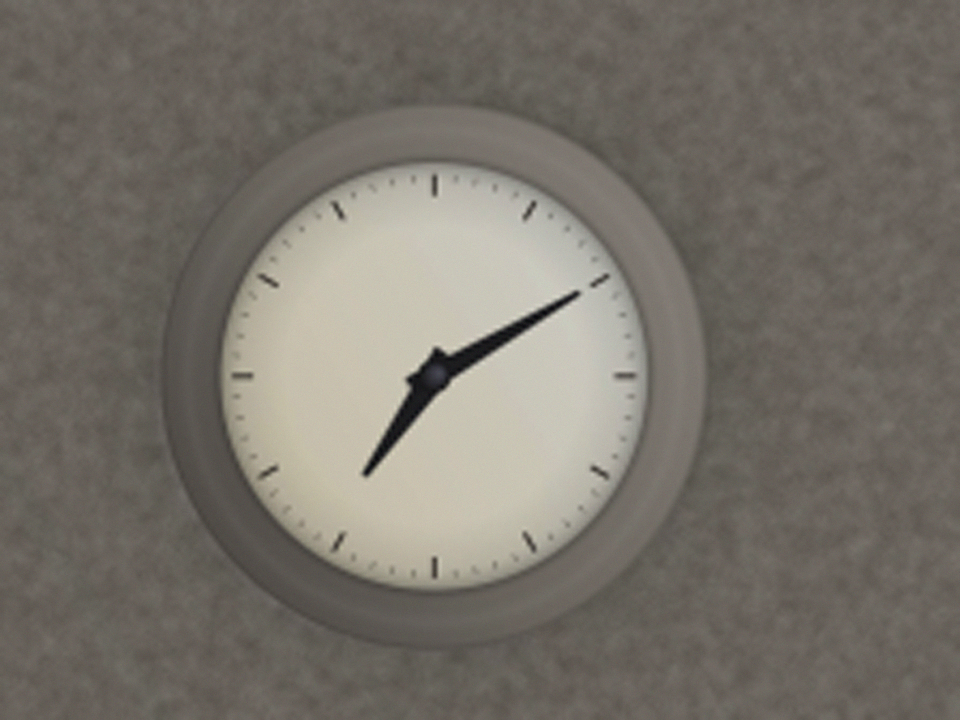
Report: 7:10
